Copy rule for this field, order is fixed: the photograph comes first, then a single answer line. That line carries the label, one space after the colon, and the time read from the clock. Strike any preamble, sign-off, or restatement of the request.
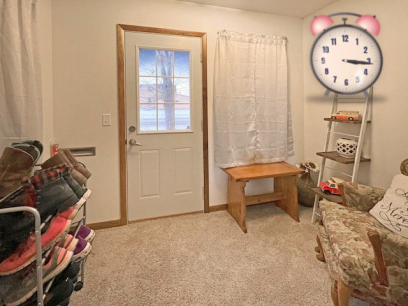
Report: 3:16
